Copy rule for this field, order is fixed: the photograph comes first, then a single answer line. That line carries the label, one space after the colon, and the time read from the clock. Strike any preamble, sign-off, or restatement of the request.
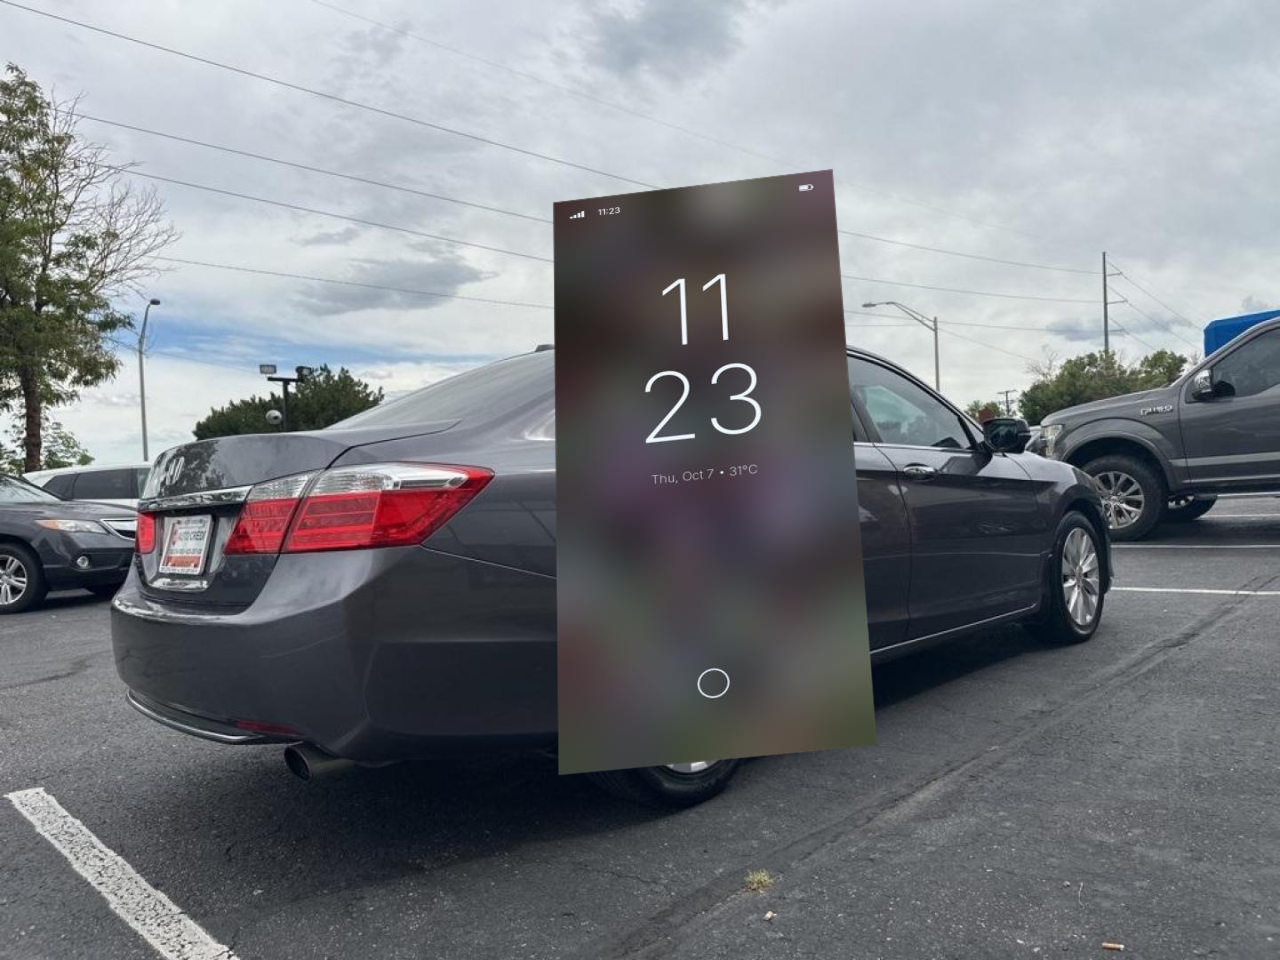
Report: 11:23
